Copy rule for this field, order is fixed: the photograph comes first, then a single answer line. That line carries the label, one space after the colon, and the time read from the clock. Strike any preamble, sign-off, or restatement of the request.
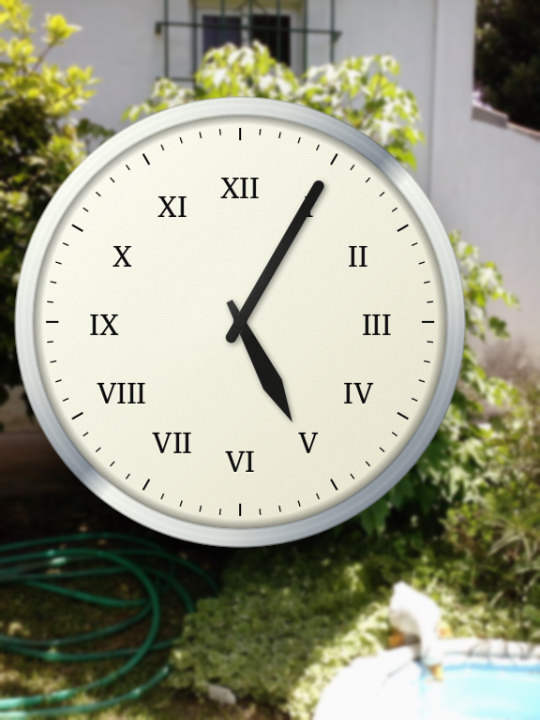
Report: 5:05
